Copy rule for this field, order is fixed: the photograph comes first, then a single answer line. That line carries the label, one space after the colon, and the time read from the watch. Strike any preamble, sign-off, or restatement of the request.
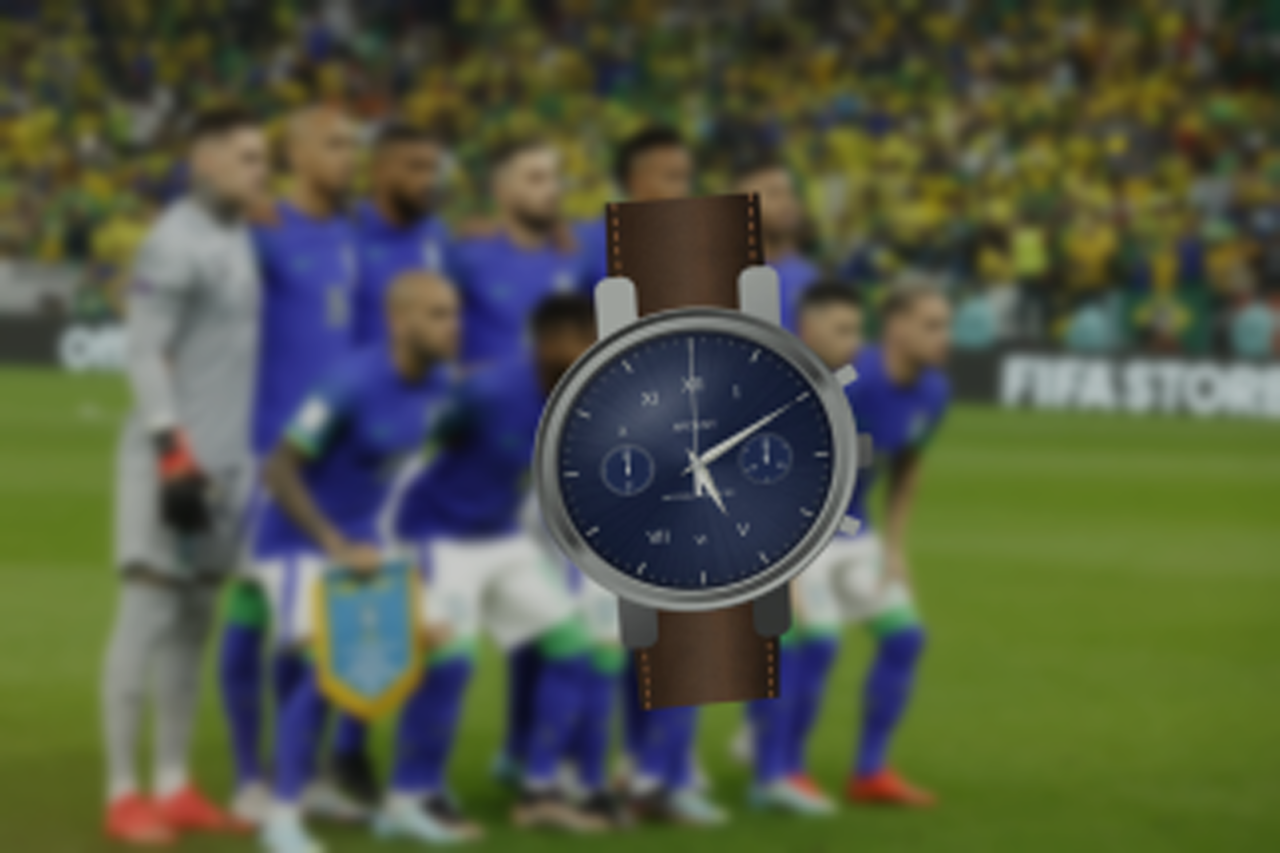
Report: 5:10
